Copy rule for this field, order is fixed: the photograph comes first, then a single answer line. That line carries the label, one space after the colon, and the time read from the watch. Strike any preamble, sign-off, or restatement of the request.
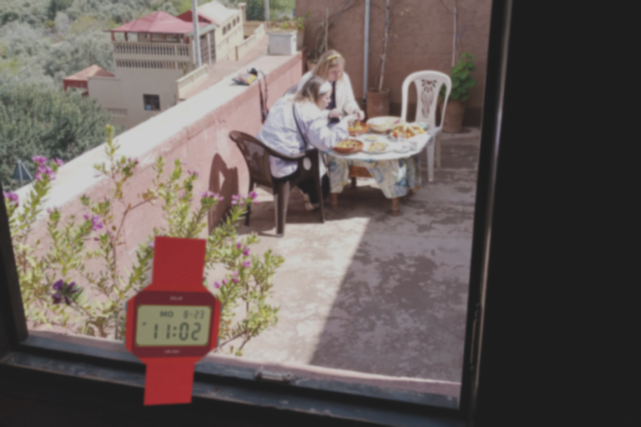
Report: 11:02
